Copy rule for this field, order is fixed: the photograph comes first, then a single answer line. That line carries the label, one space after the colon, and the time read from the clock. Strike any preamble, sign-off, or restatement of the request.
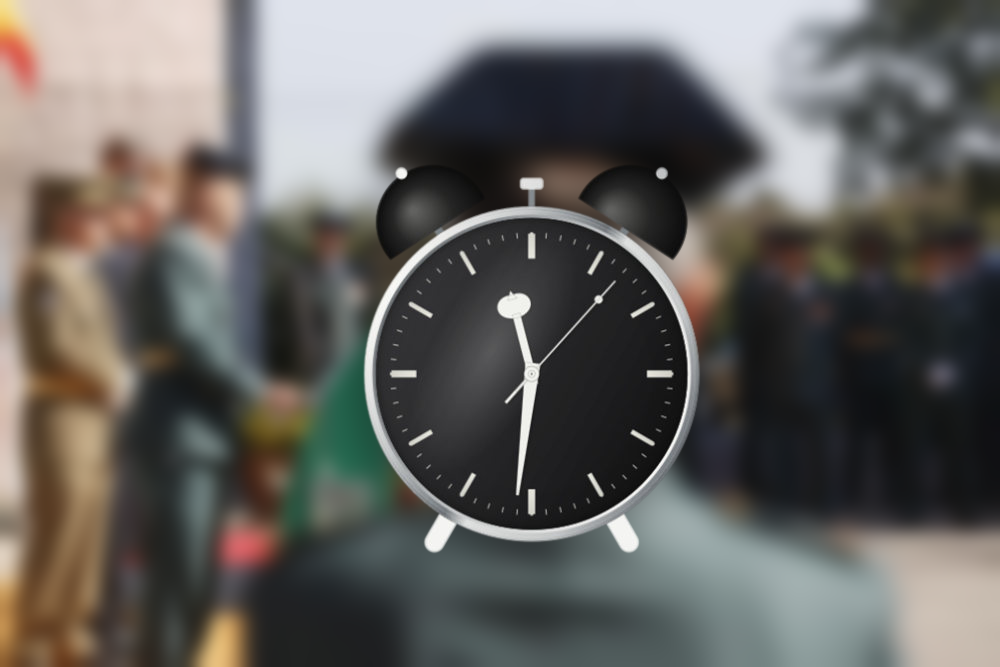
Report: 11:31:07
